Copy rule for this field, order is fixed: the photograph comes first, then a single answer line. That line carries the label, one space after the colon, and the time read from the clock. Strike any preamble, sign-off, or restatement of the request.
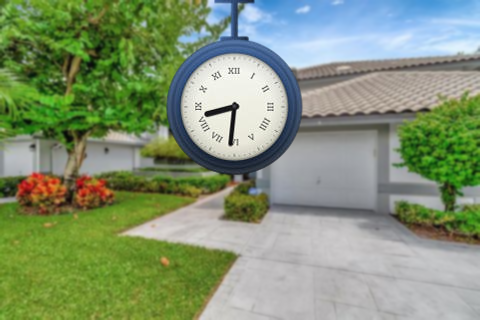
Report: 8:31
